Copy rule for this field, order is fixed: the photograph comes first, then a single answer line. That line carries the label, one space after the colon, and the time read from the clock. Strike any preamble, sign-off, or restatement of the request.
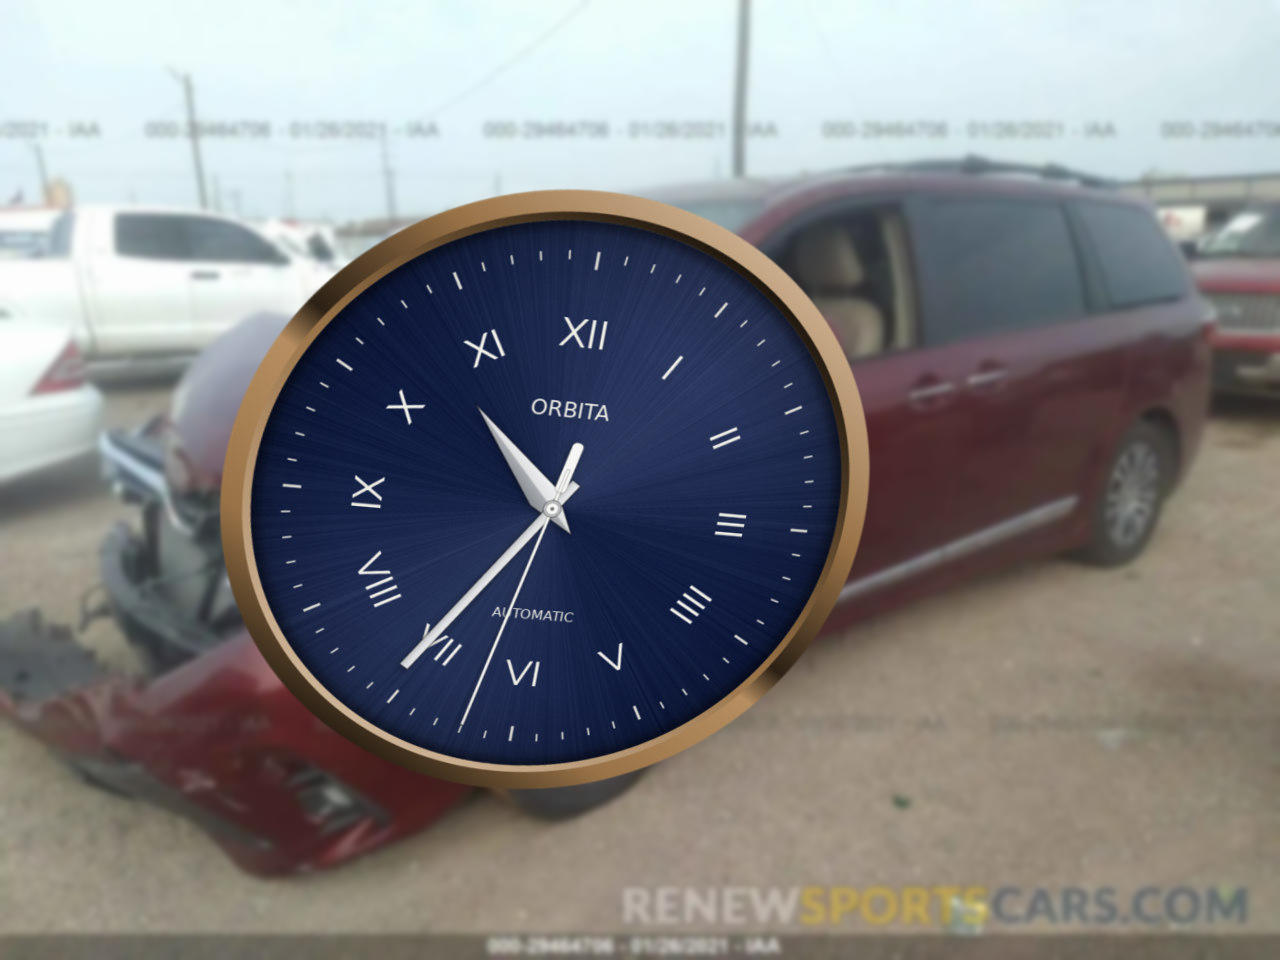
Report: 10:35:32
